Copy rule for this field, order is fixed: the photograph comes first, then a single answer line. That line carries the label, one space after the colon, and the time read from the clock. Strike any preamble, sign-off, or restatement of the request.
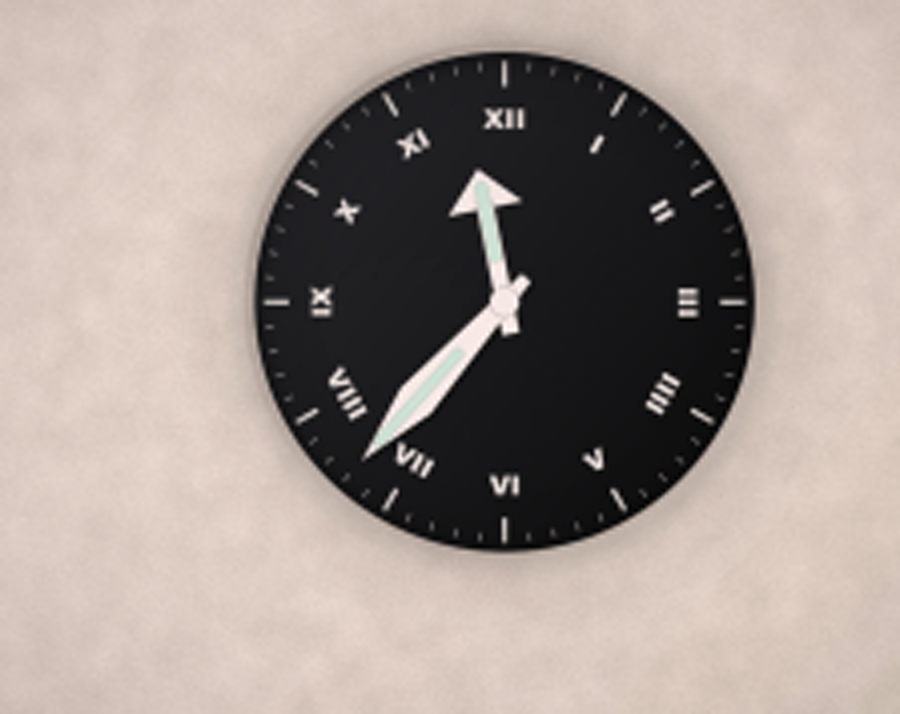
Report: 11:37
